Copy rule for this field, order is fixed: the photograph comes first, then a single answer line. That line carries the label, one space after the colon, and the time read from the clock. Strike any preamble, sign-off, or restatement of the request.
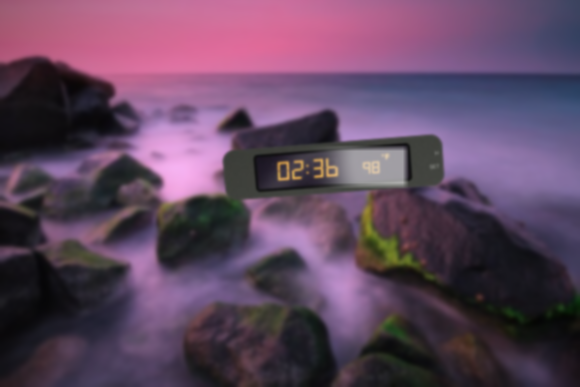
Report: 2:36
